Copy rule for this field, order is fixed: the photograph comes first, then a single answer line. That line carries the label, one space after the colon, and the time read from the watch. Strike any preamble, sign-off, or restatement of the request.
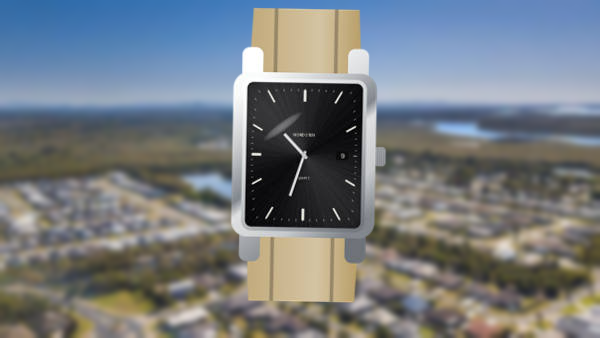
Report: 10:33
